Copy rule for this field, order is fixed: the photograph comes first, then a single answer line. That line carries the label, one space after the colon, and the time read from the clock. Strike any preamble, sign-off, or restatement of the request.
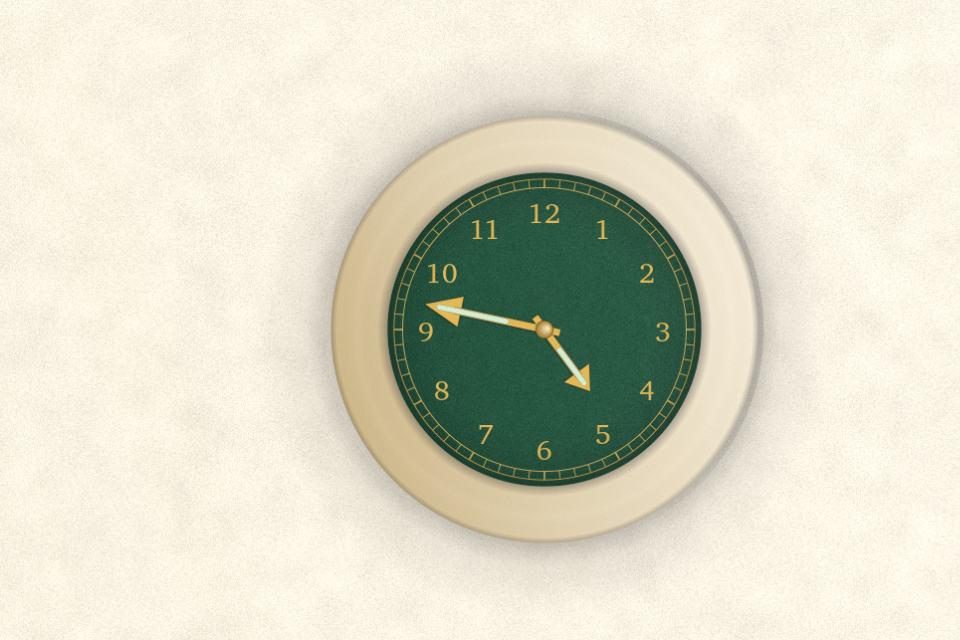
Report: 4:47
